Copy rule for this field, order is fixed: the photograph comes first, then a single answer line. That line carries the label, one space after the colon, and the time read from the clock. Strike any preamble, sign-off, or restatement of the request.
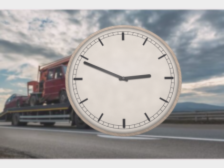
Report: 2:49
